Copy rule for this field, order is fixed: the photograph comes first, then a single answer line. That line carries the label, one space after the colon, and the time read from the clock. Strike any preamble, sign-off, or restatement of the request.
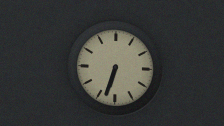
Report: 6:33
